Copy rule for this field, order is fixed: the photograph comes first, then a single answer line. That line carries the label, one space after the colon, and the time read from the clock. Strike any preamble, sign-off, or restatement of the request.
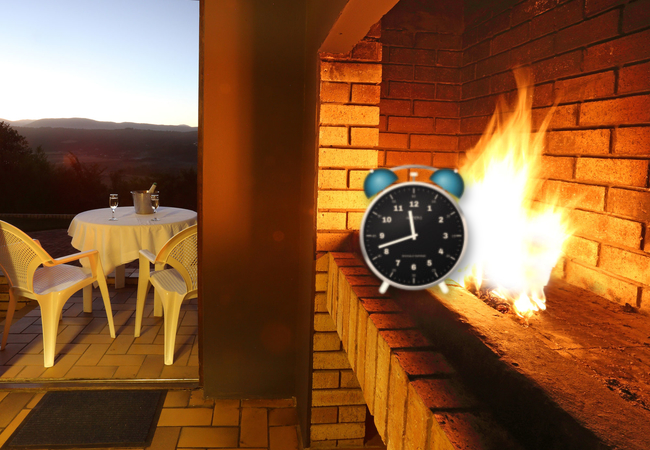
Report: 11:42
